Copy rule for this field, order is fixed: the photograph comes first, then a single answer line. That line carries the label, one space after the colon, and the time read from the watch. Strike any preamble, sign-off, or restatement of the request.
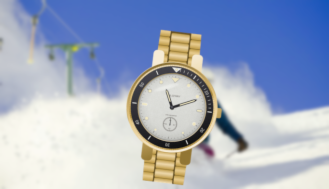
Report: 11:11
